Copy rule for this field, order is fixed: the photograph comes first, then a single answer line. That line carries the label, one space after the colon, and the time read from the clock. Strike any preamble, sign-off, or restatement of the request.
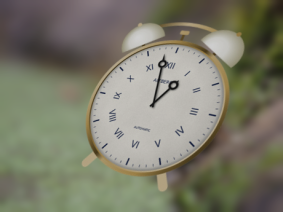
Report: 12:58
